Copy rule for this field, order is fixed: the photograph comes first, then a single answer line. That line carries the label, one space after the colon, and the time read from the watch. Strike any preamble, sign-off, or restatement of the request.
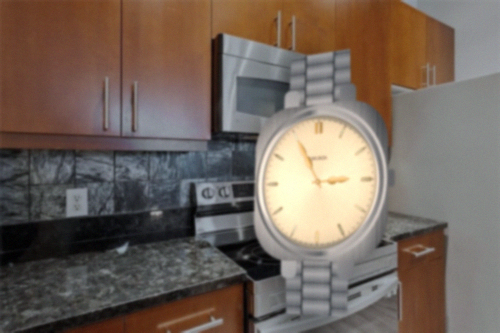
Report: 2:55
